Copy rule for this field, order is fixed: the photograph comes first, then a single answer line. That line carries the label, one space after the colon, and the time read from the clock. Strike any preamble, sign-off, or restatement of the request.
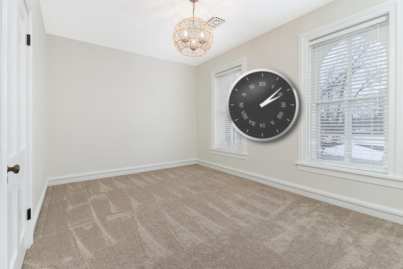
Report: 2:08
